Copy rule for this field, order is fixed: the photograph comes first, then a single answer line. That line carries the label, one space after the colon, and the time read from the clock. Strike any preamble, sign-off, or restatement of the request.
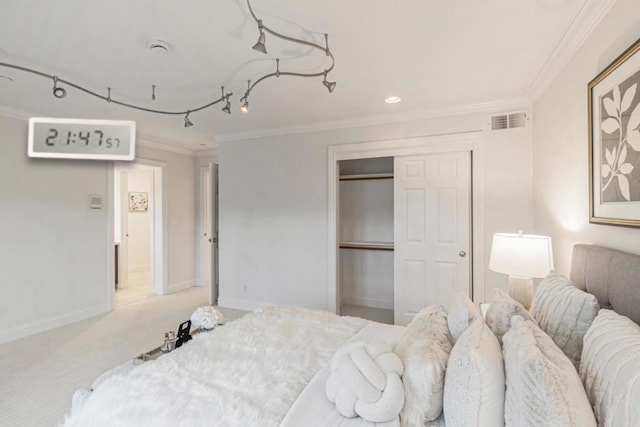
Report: 21:47:57
